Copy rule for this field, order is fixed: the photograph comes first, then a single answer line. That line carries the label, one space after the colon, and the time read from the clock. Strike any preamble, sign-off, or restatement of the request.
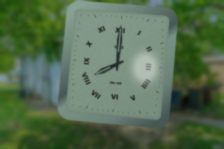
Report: 8:00
